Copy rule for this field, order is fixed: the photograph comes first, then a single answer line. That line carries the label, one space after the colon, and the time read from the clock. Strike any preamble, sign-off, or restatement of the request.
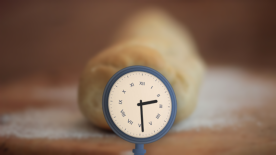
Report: 2:29
